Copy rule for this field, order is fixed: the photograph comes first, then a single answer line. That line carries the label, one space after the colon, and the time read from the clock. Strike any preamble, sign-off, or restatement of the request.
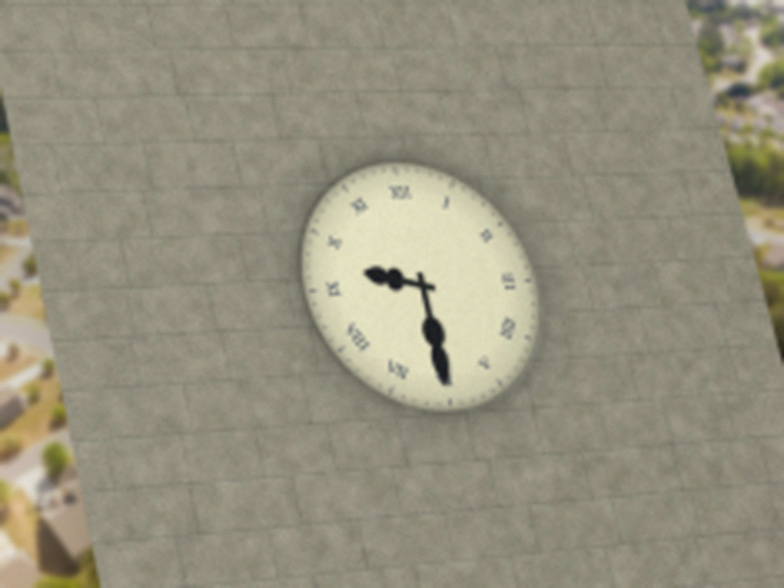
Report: 9:30
